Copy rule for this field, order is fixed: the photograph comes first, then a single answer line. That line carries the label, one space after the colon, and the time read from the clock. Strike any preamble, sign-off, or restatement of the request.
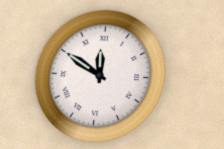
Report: 11:50
